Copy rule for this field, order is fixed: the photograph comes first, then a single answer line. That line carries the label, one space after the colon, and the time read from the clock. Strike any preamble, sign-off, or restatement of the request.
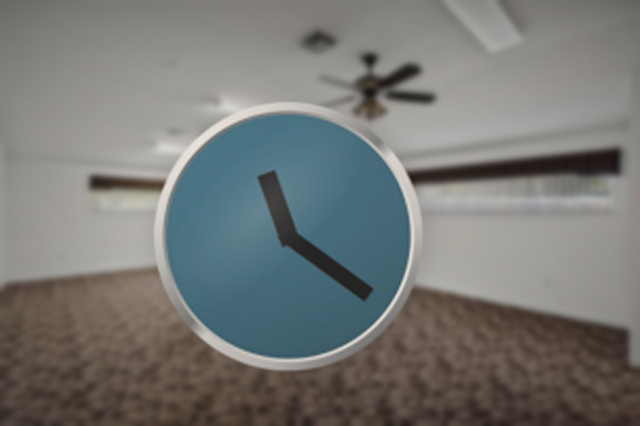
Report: 11:21
